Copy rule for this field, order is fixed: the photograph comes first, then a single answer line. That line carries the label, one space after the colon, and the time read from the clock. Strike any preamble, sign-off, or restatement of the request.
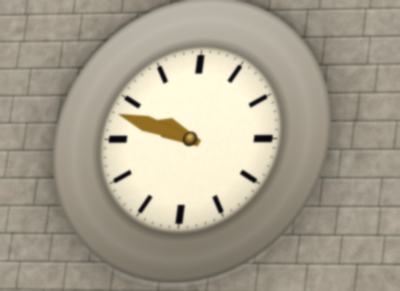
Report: 9:48
